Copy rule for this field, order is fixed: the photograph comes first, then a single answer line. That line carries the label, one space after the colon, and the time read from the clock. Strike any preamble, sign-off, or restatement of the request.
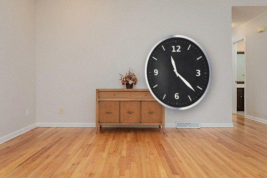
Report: 11:22
